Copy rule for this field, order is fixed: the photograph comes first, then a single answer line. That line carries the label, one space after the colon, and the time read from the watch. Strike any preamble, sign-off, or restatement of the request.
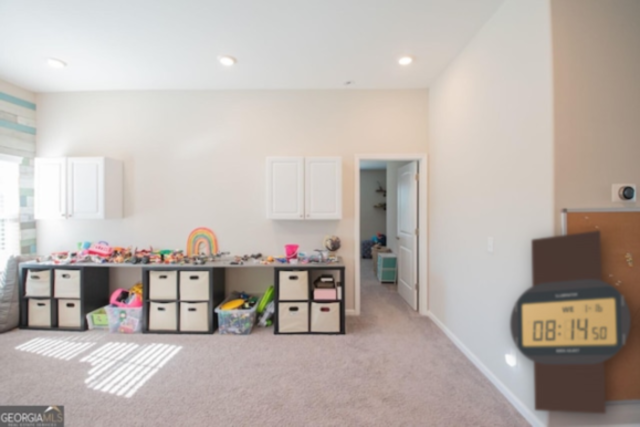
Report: 8:14
